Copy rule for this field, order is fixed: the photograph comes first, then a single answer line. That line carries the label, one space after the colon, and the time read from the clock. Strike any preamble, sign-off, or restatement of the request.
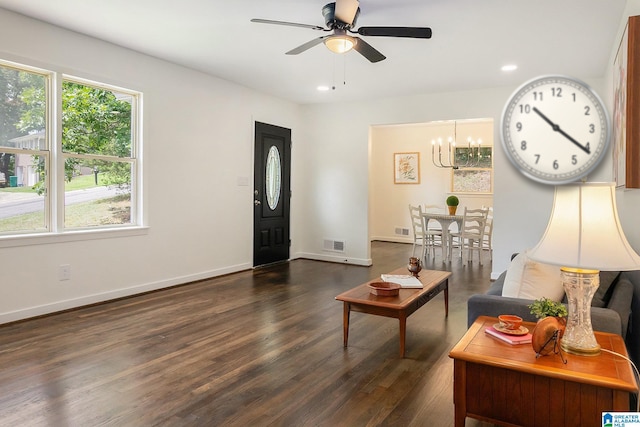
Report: 10:21
